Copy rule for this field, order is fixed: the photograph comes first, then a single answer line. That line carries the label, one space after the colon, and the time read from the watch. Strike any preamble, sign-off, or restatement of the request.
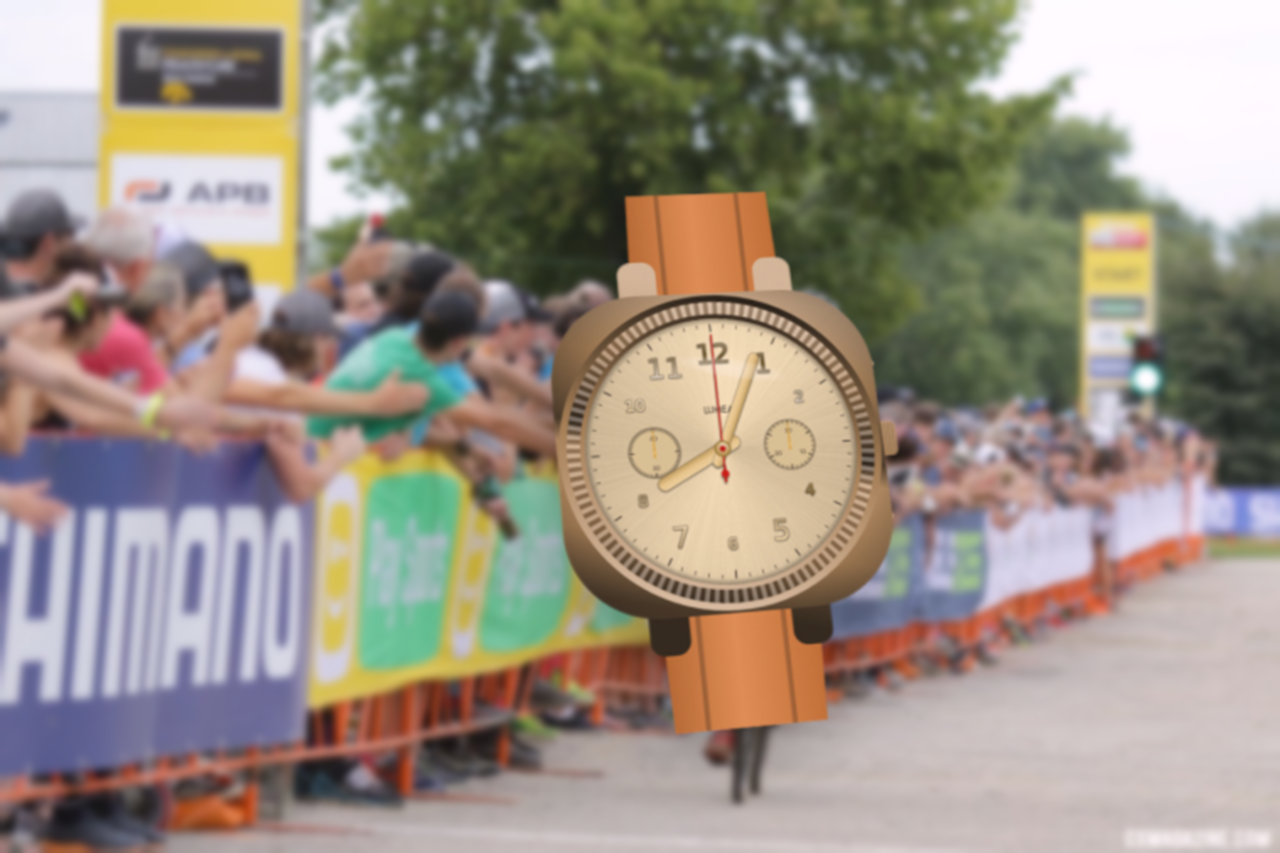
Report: 8:04
